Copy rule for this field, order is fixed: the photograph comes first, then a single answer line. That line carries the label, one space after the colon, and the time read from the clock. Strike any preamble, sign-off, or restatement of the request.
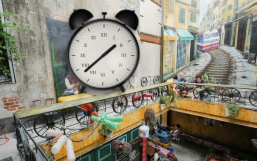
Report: 1:38
